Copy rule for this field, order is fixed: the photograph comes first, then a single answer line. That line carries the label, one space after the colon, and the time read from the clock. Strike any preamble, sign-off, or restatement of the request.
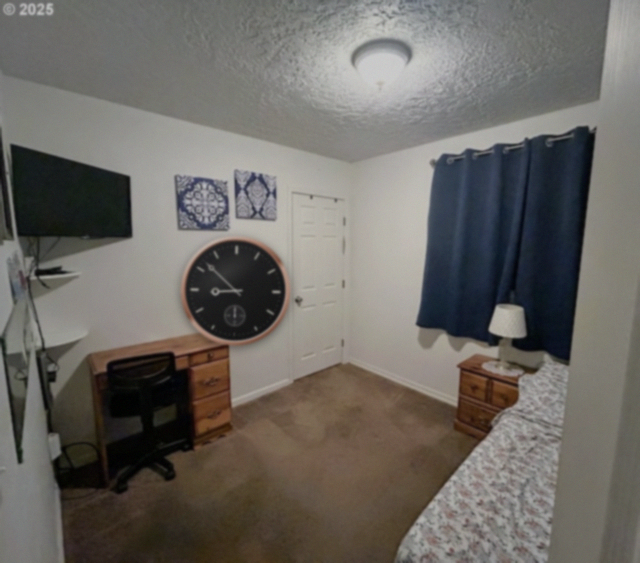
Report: 8:52
